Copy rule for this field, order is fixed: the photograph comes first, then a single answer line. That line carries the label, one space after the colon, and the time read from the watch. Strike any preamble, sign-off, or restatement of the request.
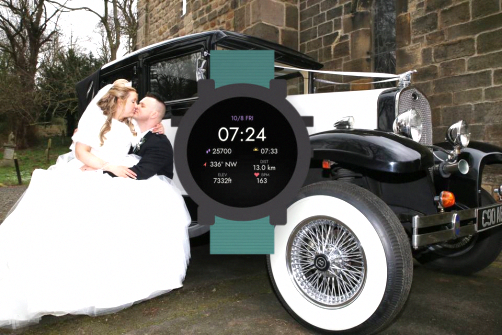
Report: 7:24
